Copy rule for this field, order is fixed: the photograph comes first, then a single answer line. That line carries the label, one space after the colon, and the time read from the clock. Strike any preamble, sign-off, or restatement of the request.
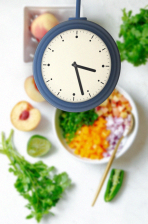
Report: 3:27
